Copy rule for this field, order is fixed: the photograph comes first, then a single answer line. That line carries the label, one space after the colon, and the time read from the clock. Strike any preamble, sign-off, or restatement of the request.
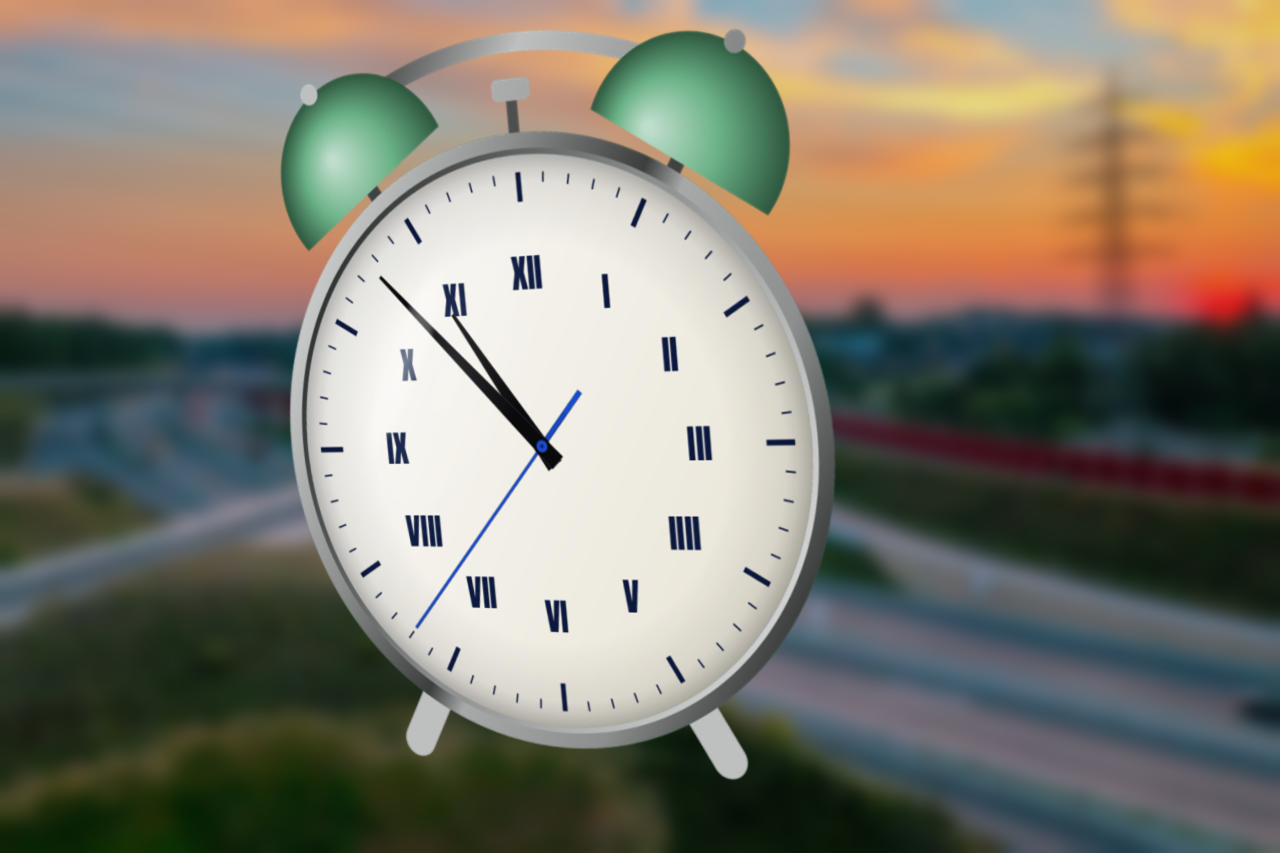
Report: 10:52:37
